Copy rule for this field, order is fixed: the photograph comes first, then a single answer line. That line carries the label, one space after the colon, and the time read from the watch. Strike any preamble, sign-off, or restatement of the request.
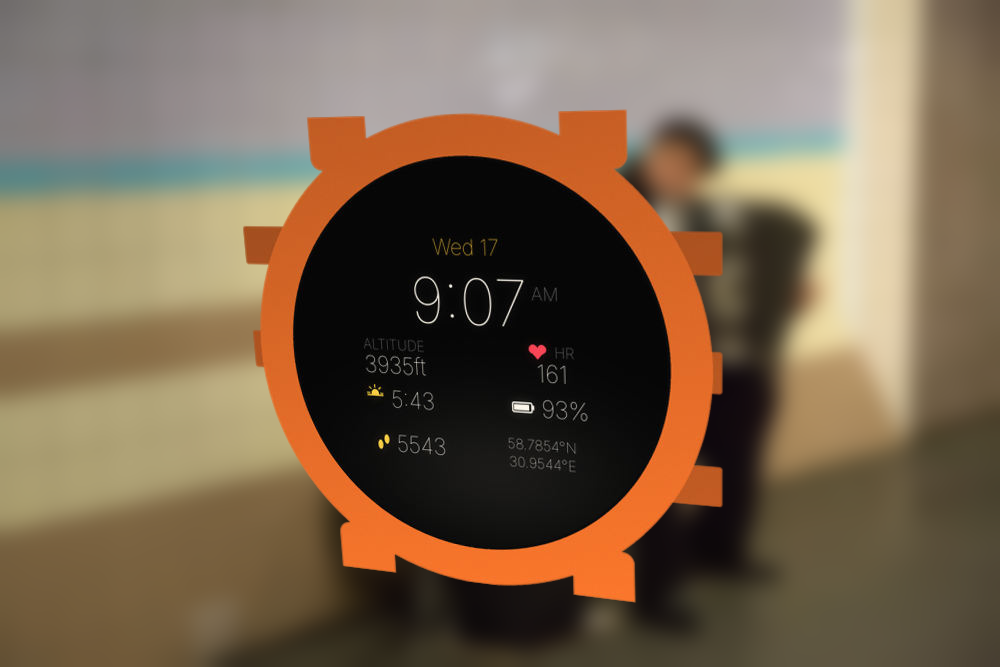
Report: 9:07
